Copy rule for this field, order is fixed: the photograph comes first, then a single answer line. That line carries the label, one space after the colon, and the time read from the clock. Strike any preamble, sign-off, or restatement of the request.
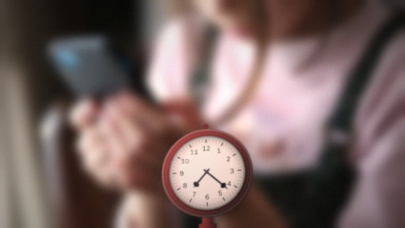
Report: 7:22
